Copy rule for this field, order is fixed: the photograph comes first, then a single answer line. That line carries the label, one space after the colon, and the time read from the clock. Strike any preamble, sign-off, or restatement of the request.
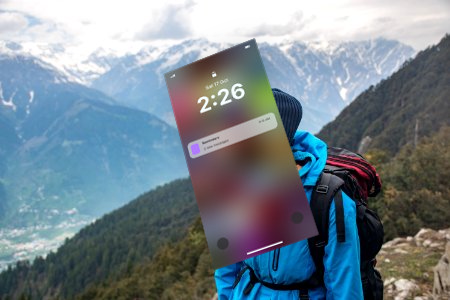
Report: 2:26
